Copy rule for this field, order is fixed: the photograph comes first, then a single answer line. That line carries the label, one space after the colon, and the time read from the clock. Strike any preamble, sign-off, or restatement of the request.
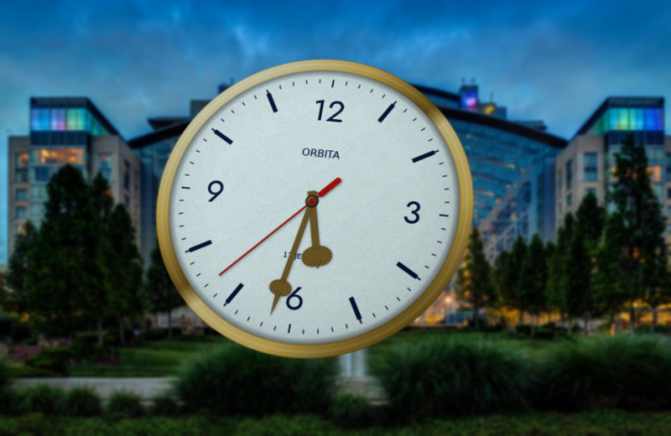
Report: 5:31:37
